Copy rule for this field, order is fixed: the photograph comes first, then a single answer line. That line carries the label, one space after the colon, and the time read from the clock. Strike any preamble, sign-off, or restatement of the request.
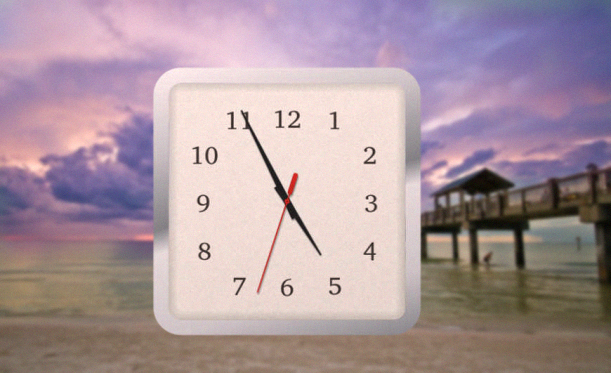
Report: 4:55:33
